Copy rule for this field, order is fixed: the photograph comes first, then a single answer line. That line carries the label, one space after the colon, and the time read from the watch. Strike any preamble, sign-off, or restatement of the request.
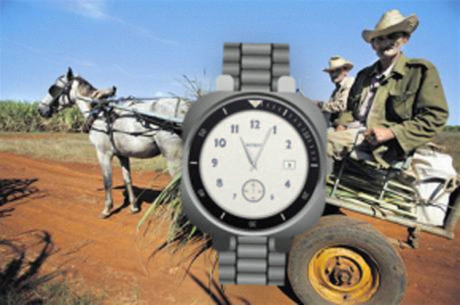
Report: 11:04
